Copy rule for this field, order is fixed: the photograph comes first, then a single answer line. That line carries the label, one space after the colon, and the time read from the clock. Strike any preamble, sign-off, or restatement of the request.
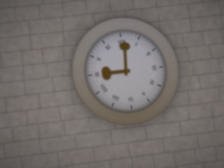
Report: 9:01
